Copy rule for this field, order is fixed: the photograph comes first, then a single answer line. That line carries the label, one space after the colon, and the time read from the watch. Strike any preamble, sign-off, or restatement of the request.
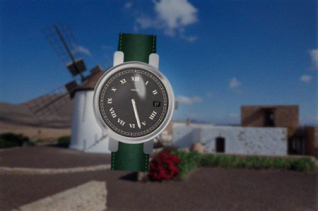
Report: 5:27
